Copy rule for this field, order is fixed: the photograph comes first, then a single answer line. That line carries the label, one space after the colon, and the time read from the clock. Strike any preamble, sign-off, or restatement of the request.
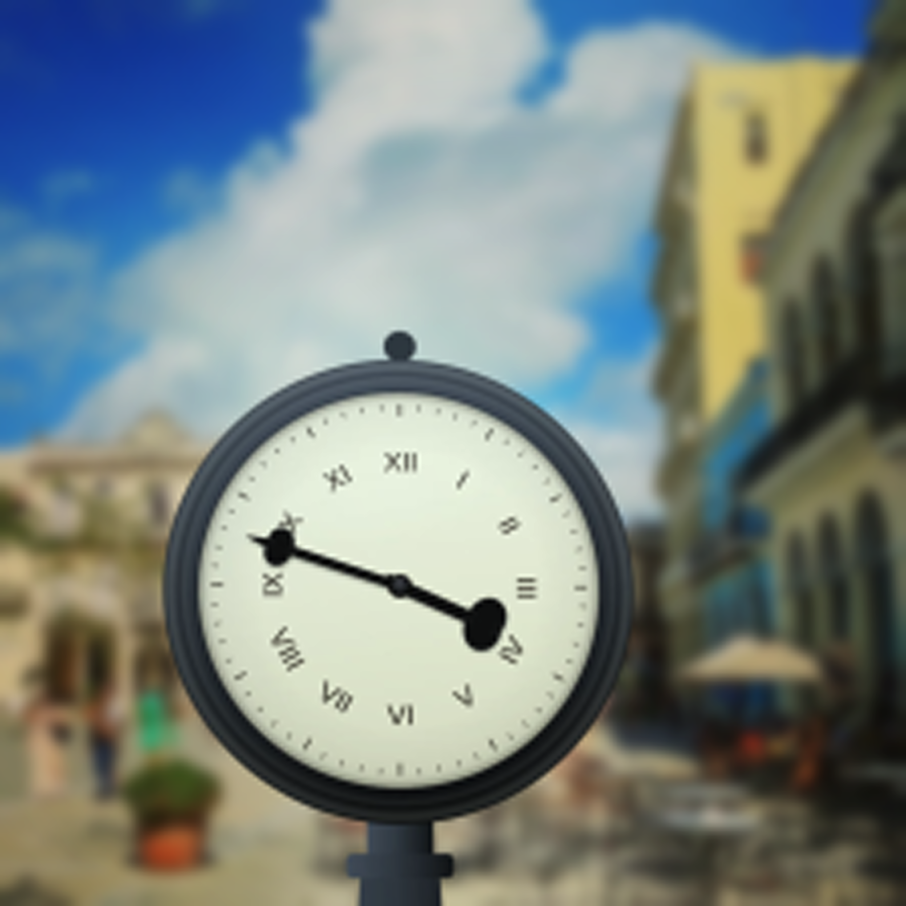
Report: 3:48
